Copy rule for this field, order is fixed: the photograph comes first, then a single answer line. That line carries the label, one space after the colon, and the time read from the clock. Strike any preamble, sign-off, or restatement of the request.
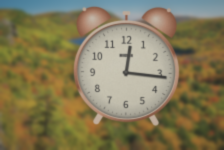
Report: 12:16
